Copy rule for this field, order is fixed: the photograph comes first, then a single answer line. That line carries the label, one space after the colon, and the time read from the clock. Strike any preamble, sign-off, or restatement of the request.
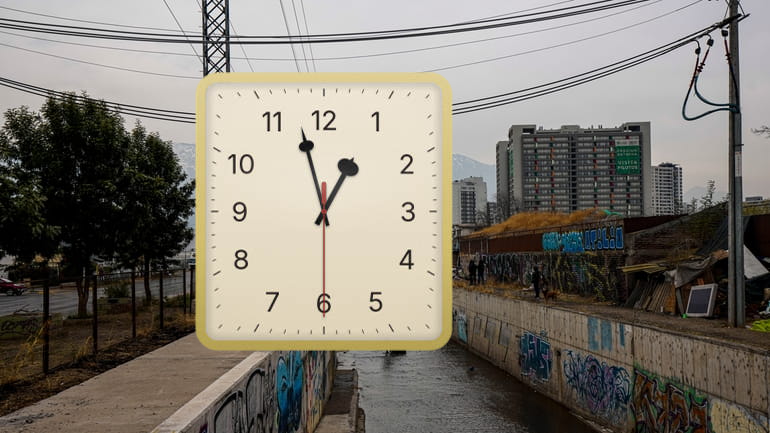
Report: 12:57:30
